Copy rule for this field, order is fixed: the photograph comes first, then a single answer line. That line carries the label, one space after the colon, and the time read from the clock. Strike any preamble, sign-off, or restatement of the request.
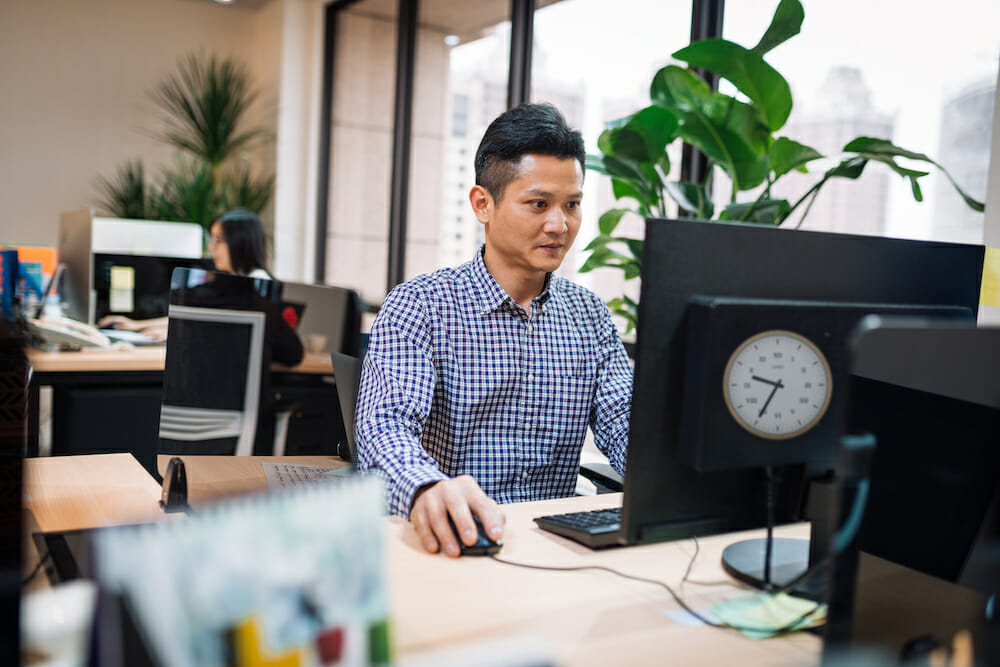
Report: 9:35
